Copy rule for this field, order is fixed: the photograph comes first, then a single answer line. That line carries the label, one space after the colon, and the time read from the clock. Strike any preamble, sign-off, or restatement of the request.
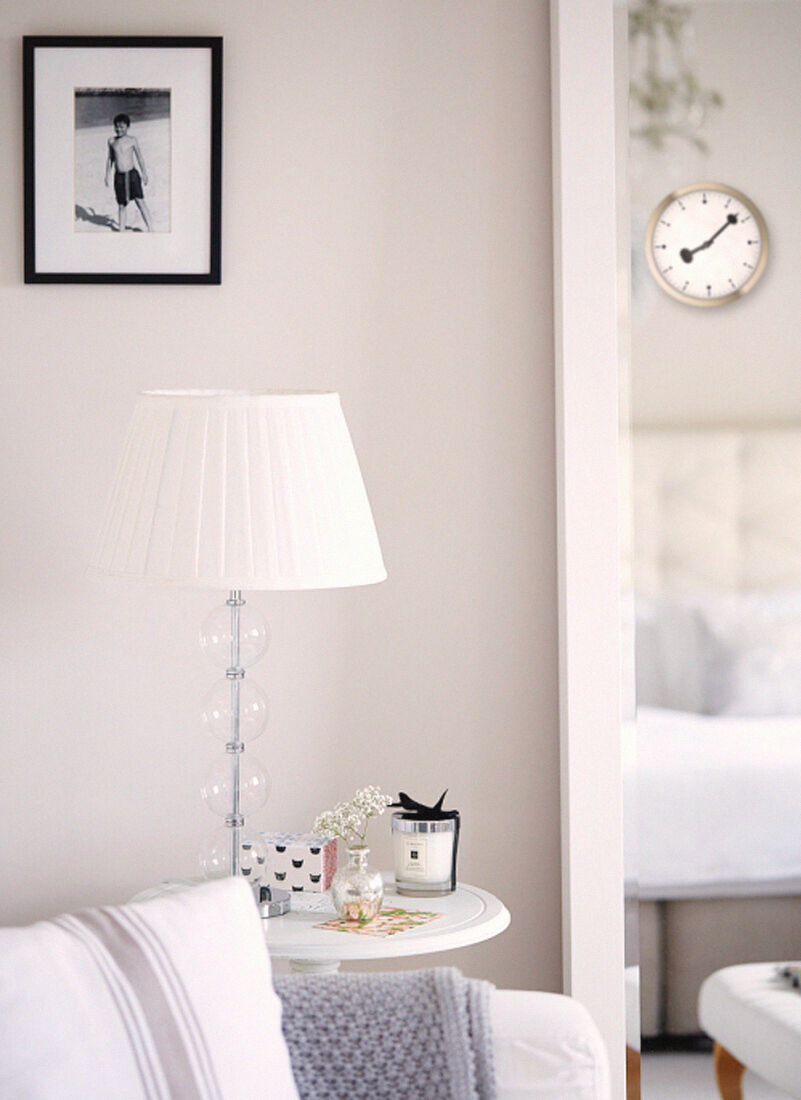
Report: 8:08
